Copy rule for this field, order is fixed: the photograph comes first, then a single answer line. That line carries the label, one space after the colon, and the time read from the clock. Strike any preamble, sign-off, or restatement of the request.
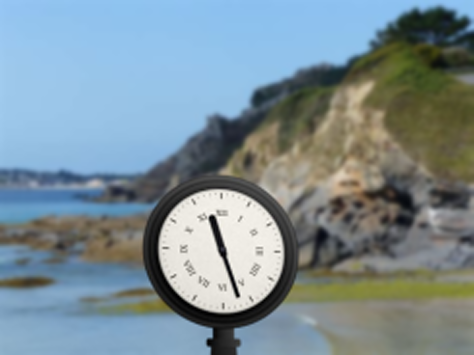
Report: 11:27
